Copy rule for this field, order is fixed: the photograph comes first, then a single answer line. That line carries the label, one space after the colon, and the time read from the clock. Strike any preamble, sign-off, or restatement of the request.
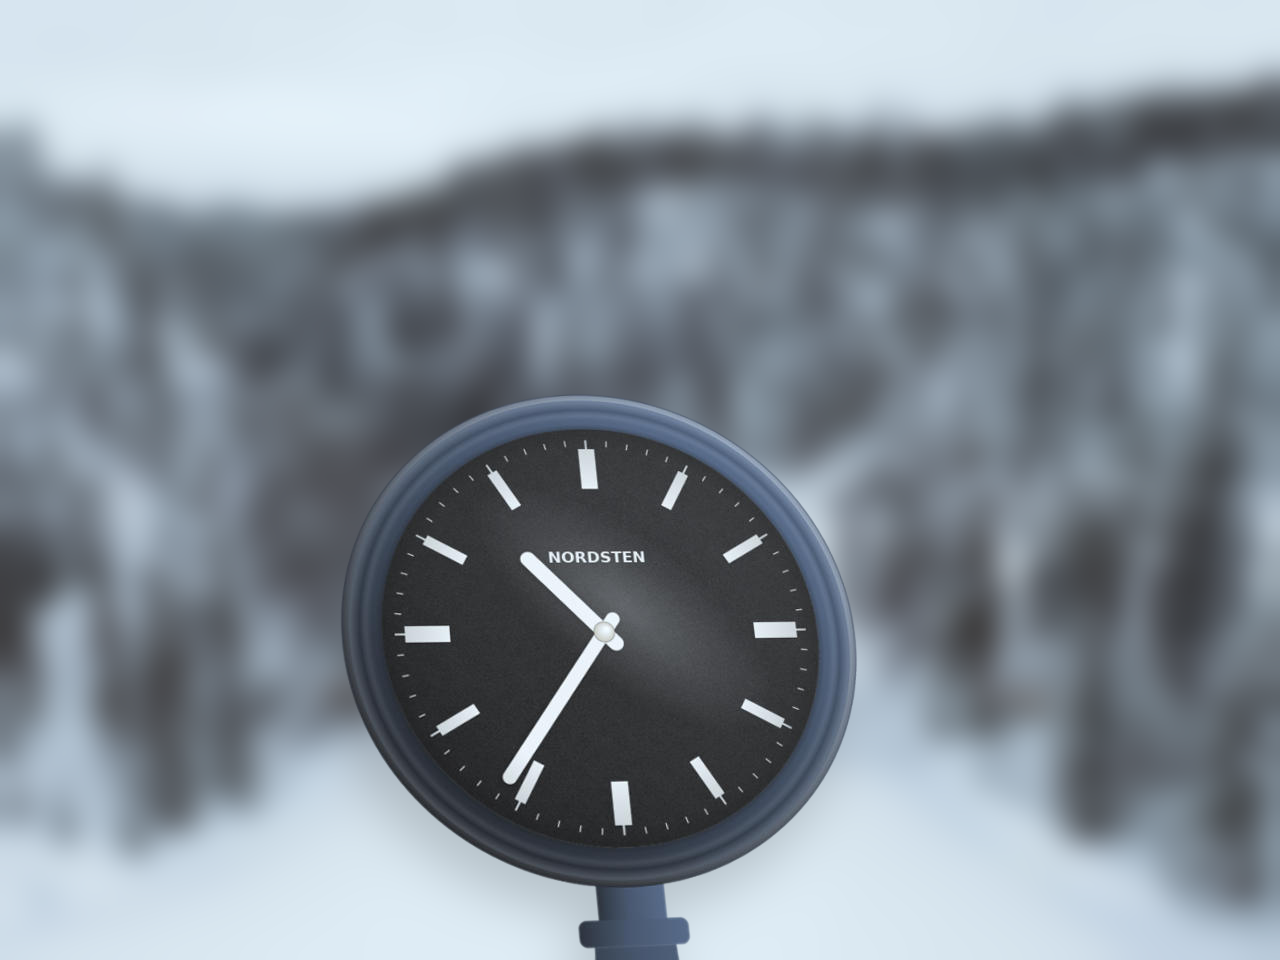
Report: 10:36
